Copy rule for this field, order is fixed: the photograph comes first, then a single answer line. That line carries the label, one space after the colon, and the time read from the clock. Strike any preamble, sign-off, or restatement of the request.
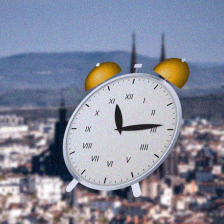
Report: 11:14
